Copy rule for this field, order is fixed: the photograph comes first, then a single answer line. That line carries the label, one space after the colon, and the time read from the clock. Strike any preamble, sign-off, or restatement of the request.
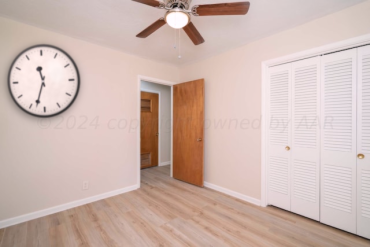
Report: 11:33
